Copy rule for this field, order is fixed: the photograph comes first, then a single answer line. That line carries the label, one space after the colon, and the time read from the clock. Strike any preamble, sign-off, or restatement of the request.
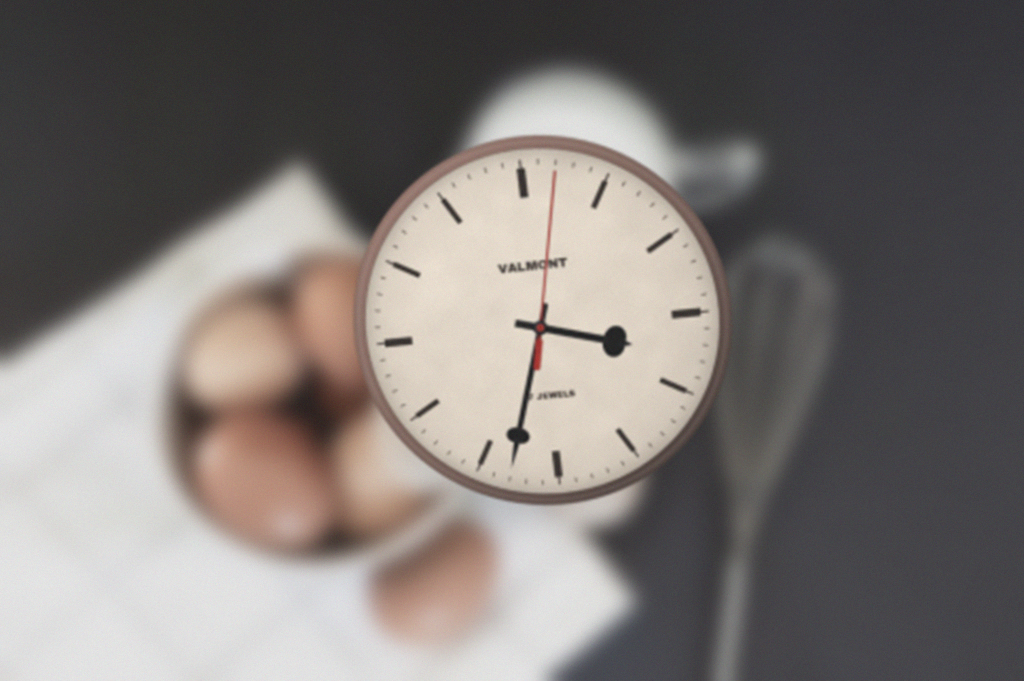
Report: 3:33:02
